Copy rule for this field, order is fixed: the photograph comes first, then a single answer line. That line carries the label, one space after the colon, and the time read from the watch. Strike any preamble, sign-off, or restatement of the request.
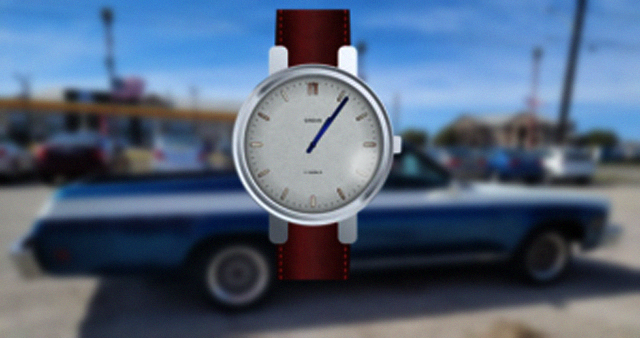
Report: 1:06
